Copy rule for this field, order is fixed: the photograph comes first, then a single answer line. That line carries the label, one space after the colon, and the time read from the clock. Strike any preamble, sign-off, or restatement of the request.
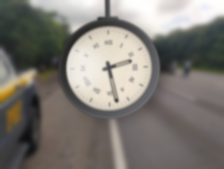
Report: 2:28
